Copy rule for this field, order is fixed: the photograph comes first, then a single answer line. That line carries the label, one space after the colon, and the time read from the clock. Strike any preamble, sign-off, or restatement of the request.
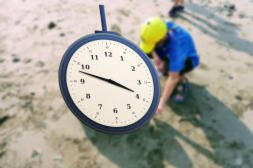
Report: 3:48
